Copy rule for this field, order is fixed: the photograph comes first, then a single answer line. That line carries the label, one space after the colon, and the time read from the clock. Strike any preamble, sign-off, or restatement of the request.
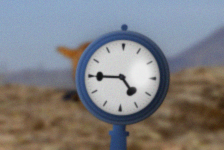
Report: 4:45
